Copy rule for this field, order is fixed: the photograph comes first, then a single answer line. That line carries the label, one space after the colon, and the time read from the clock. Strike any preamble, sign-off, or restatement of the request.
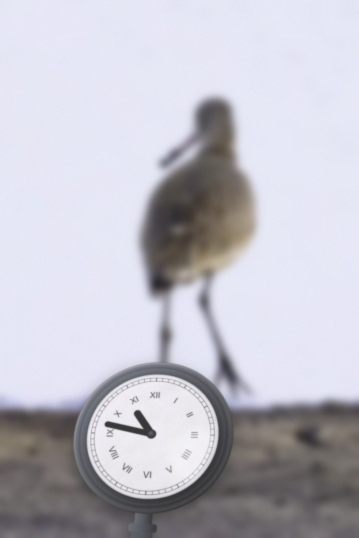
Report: 10:47
